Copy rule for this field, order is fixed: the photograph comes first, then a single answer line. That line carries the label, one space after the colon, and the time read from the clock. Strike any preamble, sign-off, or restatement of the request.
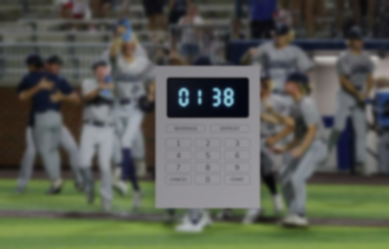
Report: 1:38
